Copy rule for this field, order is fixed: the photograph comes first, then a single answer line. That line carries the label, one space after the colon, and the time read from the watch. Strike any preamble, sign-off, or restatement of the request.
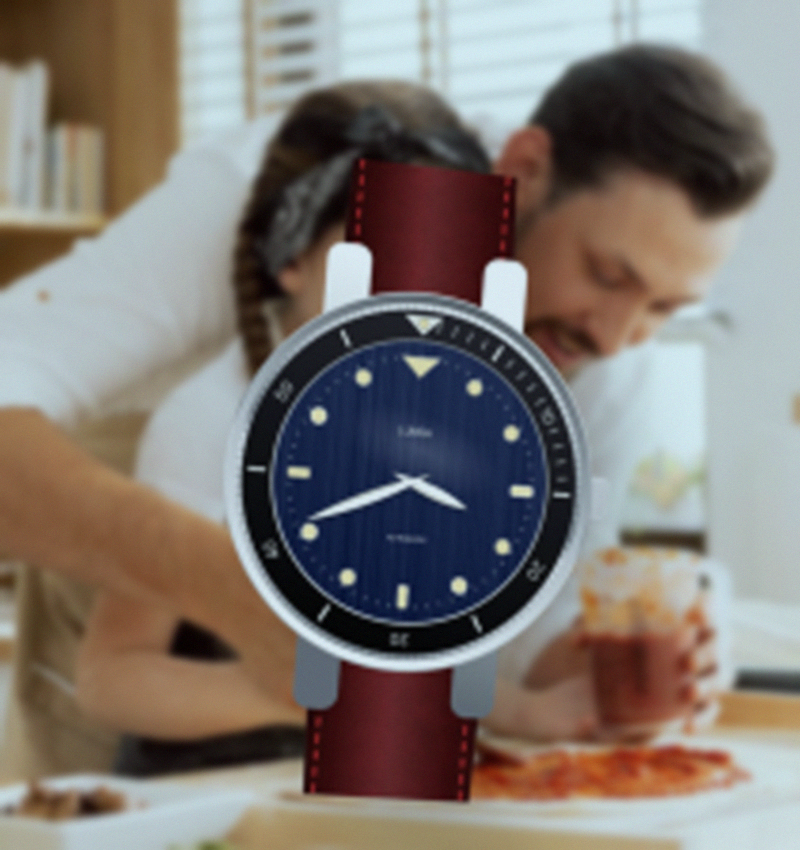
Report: 3:41
